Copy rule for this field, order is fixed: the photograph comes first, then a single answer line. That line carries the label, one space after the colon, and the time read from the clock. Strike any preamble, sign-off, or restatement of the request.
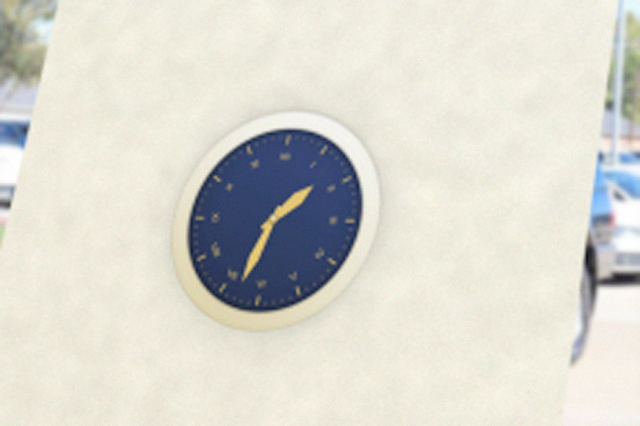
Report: 1:33
